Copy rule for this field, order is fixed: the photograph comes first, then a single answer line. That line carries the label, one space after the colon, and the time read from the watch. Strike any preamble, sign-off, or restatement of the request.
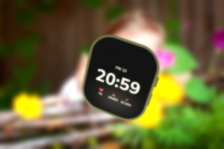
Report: 20:59
